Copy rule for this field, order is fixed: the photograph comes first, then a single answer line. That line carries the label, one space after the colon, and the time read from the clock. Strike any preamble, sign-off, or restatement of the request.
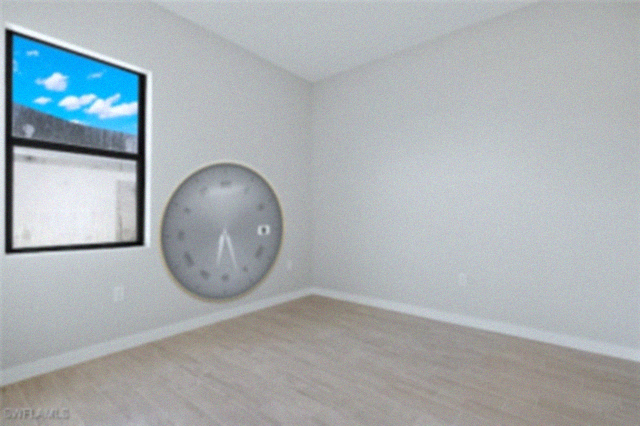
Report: 6:27
